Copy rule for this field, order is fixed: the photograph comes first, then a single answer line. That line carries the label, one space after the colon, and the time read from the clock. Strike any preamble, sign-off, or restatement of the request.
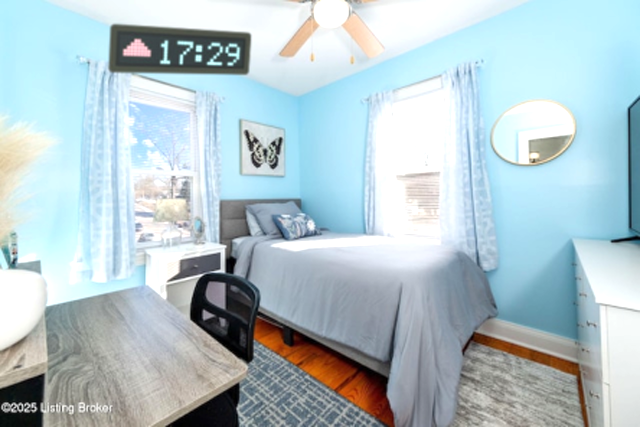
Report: 17:29
